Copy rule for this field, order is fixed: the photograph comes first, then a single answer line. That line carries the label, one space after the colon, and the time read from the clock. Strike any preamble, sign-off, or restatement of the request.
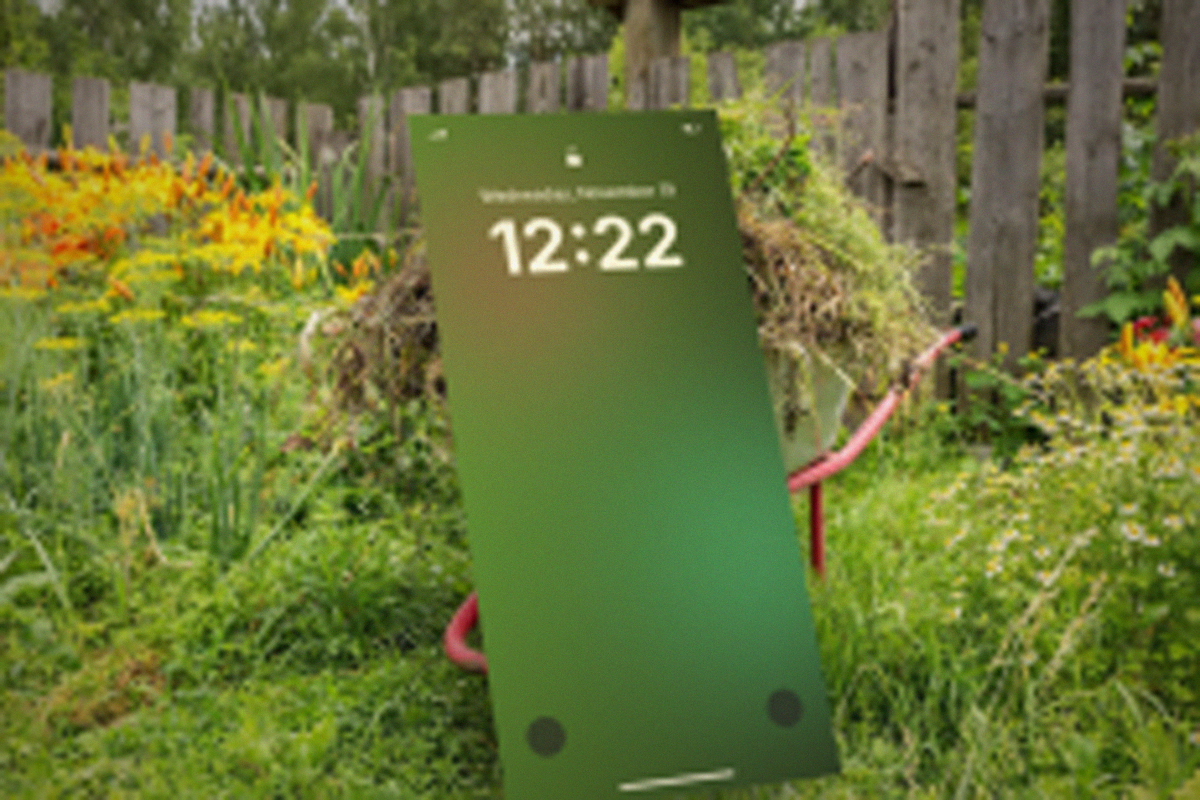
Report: 12:22
